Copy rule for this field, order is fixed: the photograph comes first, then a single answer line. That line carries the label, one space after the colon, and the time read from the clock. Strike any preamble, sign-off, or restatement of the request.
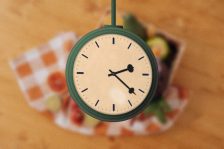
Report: 2:22
